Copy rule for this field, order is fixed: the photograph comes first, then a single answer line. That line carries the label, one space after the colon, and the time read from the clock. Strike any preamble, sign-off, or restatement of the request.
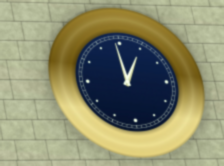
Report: 12:59
